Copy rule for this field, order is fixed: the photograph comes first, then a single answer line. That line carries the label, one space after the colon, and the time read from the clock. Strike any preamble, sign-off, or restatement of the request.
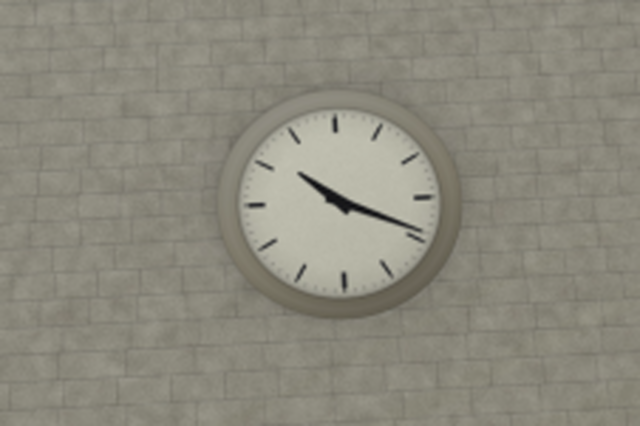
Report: 10:19
